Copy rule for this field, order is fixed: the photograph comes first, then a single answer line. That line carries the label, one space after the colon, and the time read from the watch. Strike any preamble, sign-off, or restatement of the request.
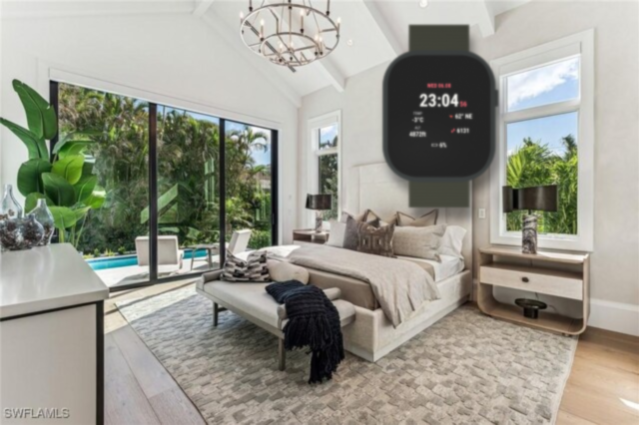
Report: 23:04
